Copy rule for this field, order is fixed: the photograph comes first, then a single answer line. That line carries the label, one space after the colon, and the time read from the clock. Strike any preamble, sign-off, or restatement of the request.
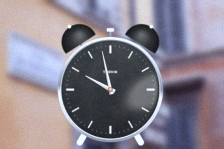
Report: 9:58
